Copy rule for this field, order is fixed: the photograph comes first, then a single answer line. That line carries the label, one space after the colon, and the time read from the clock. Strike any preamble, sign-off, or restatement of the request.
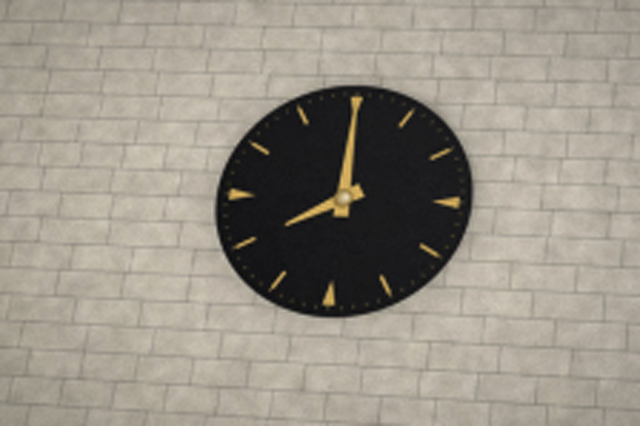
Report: 8:00
